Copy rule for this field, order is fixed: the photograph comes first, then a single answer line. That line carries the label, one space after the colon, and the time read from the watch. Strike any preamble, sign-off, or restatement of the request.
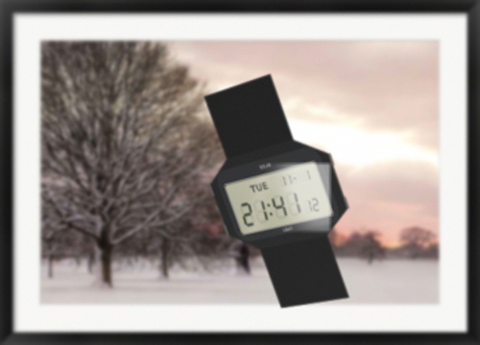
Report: 21:41:12
